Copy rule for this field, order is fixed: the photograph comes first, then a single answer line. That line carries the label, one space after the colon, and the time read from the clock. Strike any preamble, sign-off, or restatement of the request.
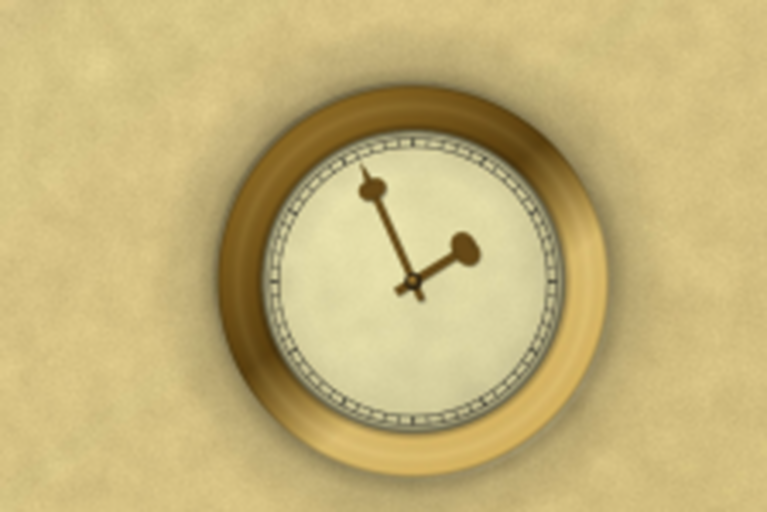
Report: 1:56
